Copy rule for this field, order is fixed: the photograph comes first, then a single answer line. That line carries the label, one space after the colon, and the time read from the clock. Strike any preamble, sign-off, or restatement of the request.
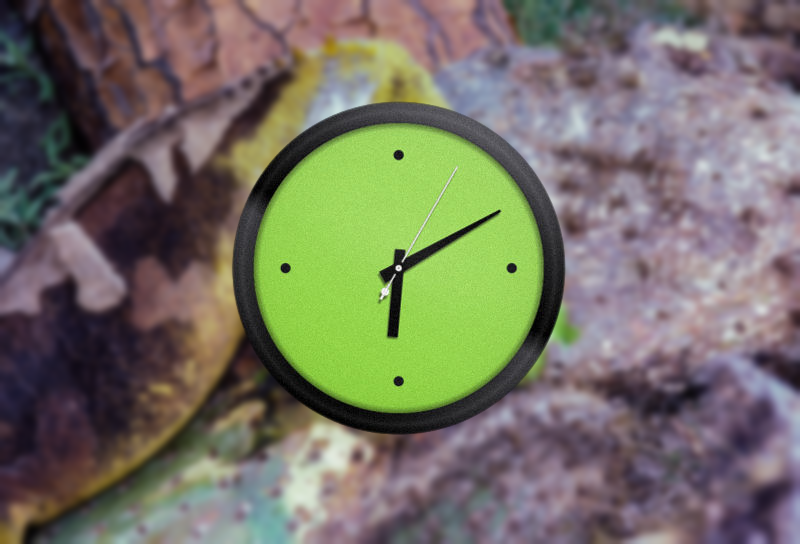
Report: 6:10:05
